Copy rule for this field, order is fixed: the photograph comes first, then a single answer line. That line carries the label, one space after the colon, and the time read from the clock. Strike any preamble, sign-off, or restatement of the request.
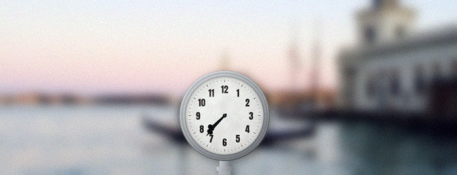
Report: 7:37
